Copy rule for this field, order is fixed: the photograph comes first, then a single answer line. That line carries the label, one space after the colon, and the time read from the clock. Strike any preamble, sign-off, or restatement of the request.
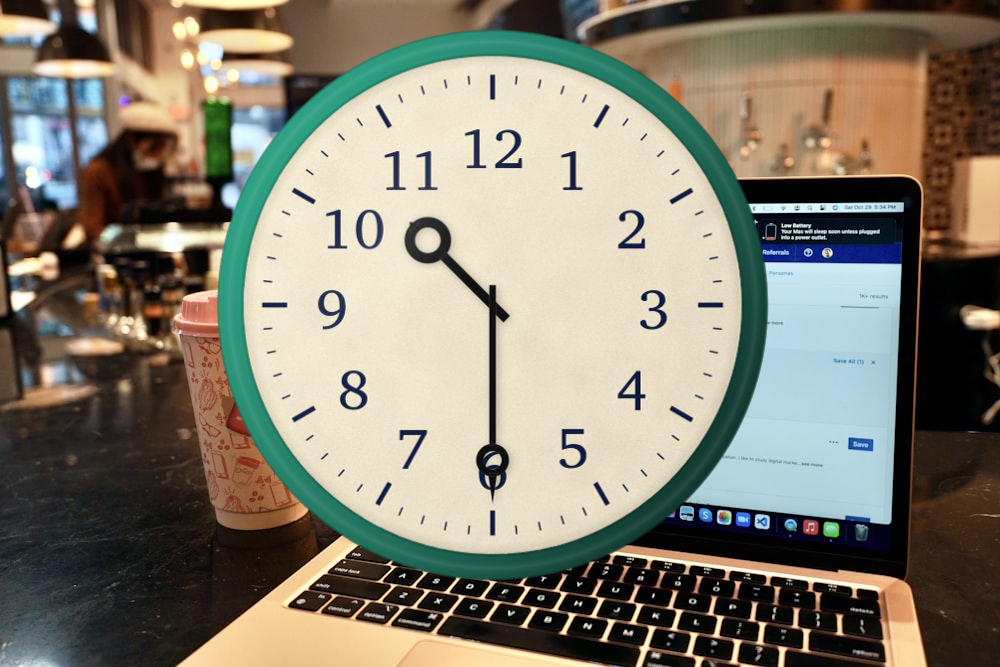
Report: 10:30
